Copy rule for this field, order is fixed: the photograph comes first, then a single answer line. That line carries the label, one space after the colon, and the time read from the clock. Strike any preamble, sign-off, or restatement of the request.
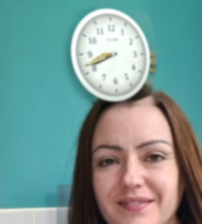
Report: 8:42
